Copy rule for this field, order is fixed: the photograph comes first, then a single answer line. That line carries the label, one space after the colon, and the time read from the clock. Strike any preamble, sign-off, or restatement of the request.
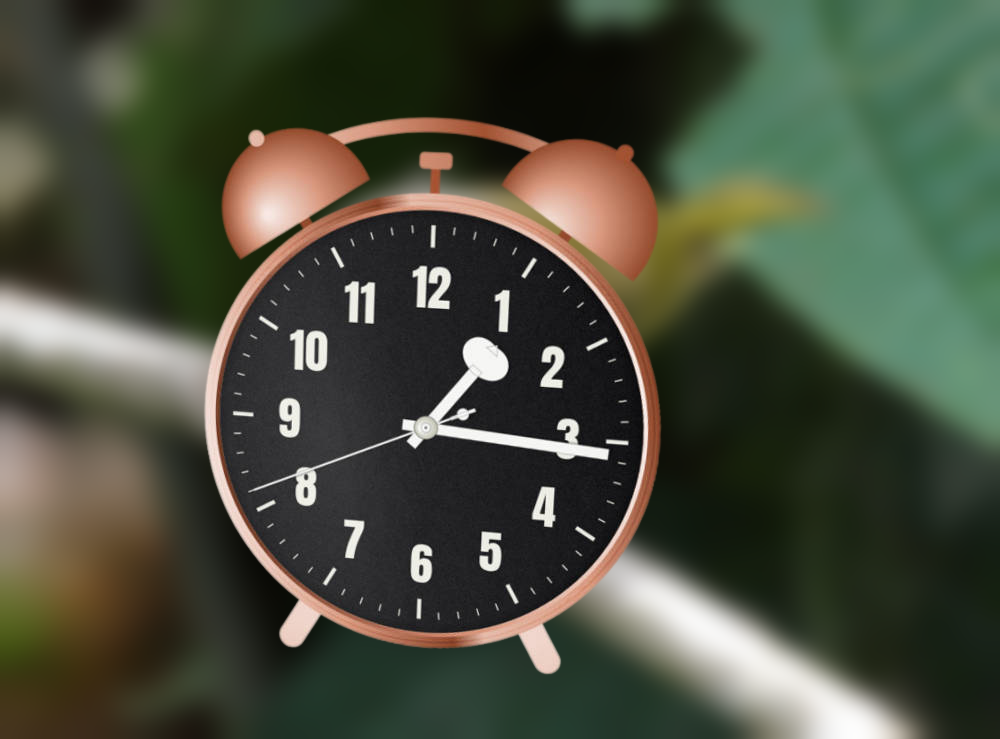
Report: 1:15:41
